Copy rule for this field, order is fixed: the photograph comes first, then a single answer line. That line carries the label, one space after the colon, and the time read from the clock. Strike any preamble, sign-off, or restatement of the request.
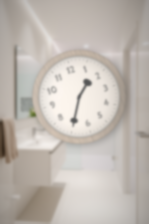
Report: 1:35
